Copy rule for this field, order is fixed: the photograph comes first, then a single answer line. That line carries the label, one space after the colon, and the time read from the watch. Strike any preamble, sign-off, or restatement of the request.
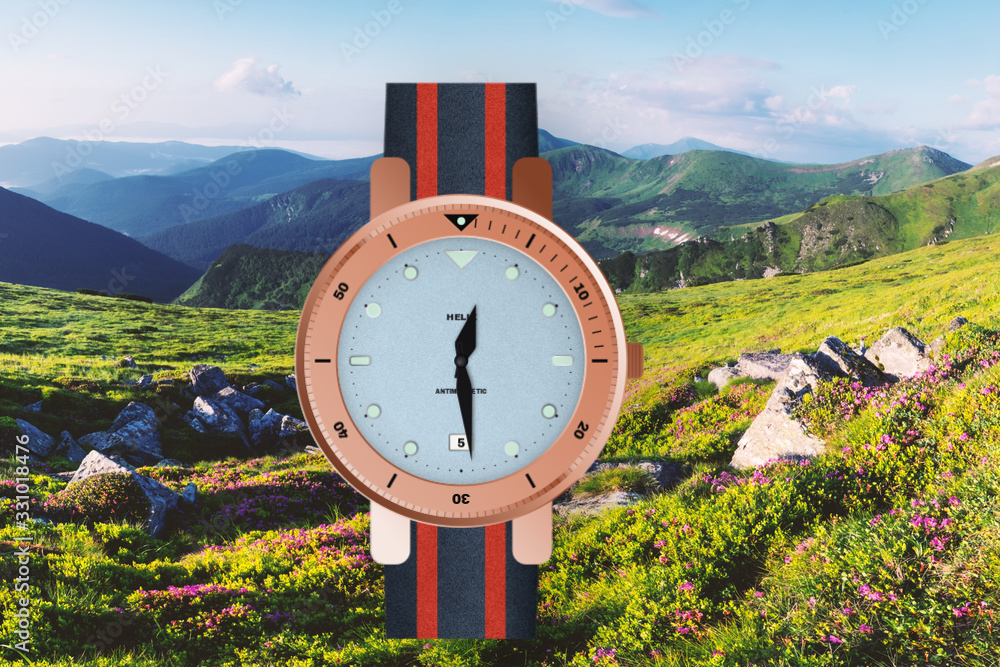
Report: 12:29
